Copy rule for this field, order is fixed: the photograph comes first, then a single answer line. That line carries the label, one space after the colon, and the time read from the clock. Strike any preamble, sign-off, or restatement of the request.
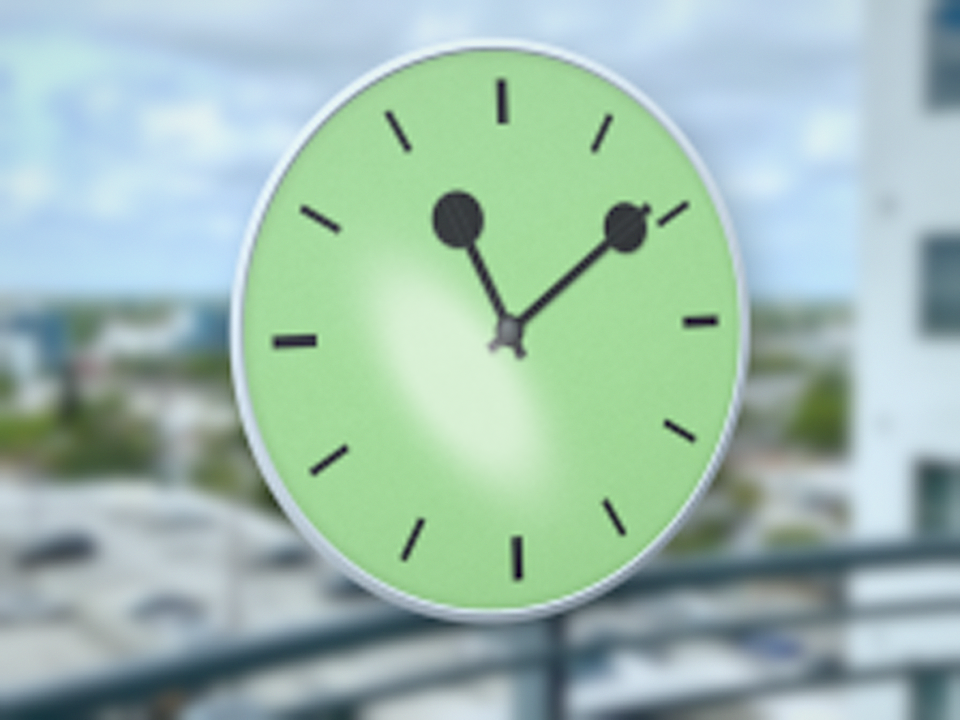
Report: 11:09
